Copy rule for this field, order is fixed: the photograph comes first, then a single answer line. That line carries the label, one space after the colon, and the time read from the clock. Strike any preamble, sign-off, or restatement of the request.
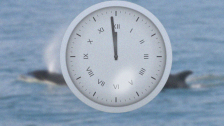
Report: 11:59
